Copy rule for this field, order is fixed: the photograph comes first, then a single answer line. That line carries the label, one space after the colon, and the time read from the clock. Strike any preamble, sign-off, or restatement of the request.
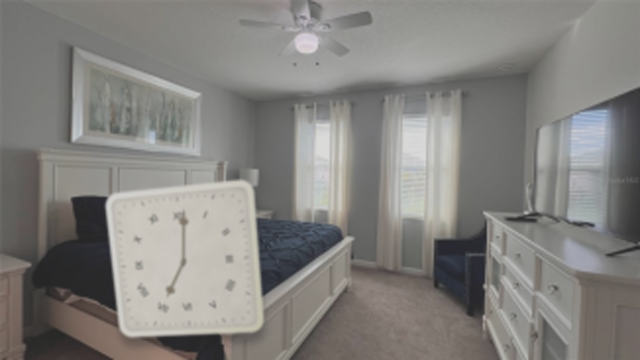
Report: 7:01
